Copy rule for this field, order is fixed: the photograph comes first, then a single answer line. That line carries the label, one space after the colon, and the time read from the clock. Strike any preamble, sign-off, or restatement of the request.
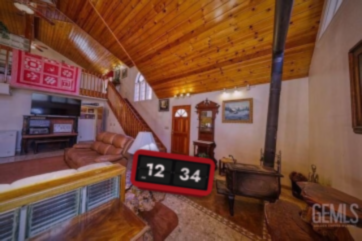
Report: 12:34
